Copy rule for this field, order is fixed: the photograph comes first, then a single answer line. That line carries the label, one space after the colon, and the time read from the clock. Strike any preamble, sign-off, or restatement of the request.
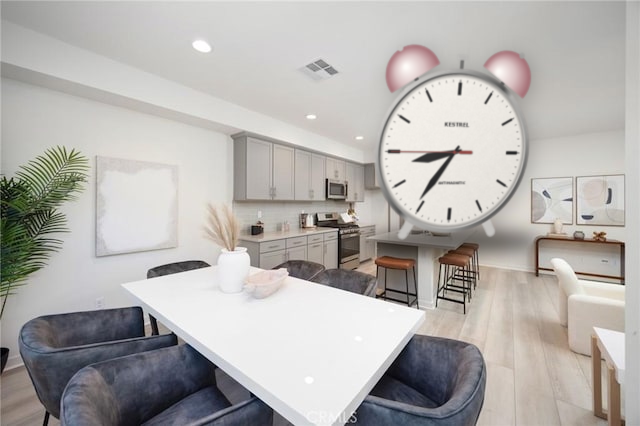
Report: 8:35:45
